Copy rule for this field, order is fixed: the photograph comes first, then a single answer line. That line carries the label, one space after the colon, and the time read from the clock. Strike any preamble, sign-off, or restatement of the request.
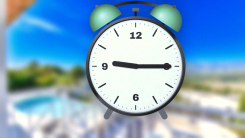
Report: 9:15
